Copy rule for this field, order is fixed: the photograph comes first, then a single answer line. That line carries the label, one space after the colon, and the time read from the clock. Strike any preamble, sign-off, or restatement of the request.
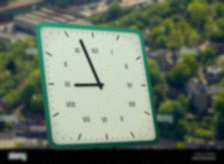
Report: 8:57
